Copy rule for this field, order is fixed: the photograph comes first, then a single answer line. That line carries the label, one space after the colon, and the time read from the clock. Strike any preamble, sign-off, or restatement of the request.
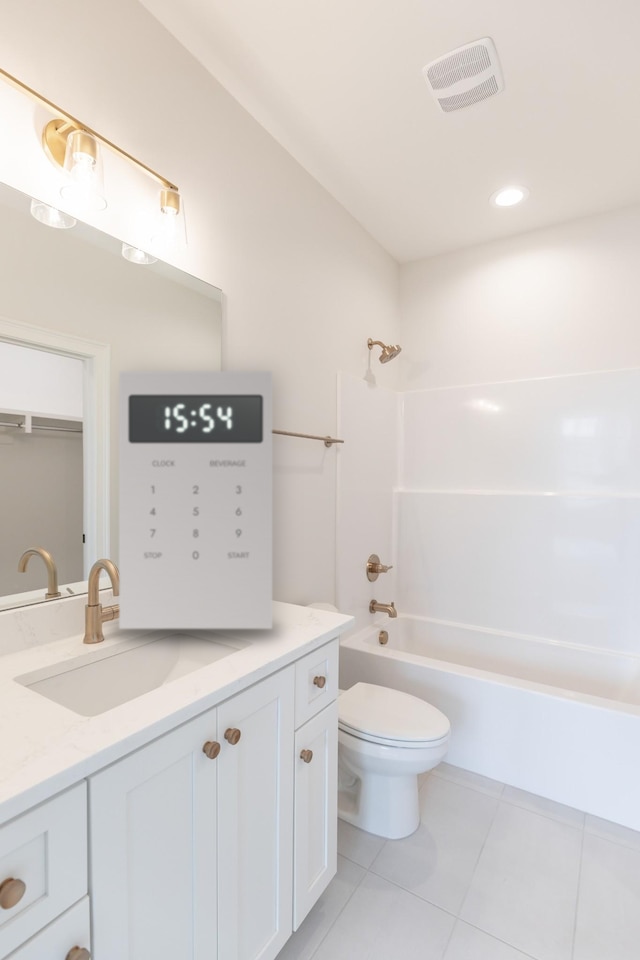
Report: 15:54
